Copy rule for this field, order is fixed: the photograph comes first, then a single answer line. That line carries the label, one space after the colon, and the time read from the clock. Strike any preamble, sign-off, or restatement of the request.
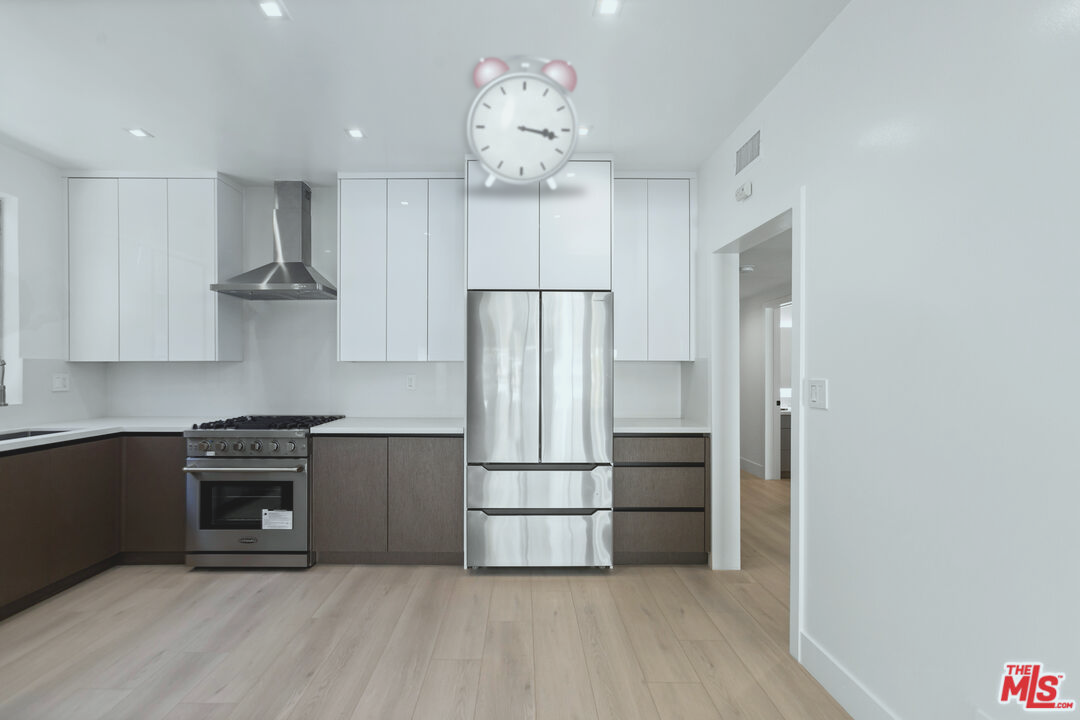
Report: 3:17
